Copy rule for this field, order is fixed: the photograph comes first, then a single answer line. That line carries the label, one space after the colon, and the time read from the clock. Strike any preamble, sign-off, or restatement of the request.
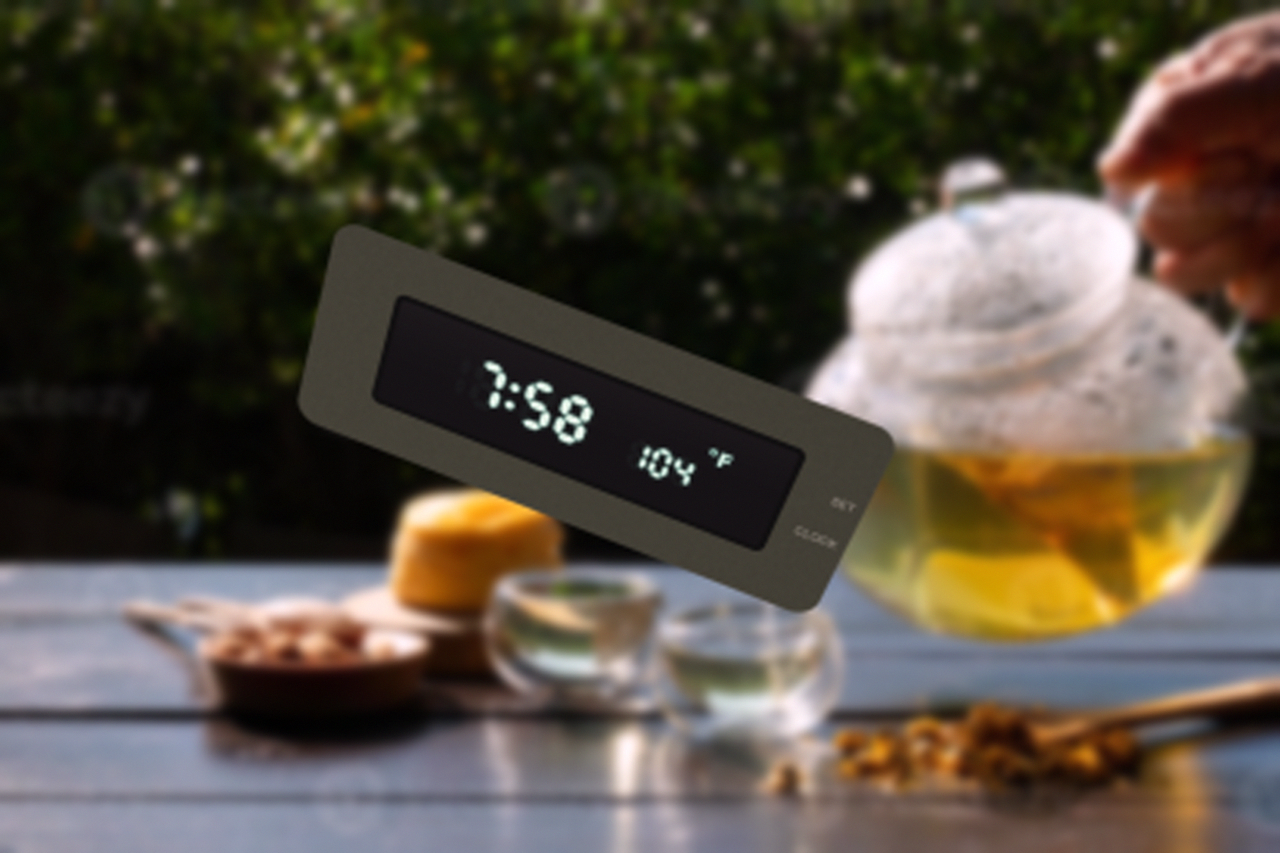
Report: 7:58
